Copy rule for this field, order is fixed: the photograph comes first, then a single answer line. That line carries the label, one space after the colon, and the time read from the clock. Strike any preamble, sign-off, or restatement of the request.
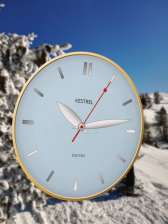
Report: 10:13:05
